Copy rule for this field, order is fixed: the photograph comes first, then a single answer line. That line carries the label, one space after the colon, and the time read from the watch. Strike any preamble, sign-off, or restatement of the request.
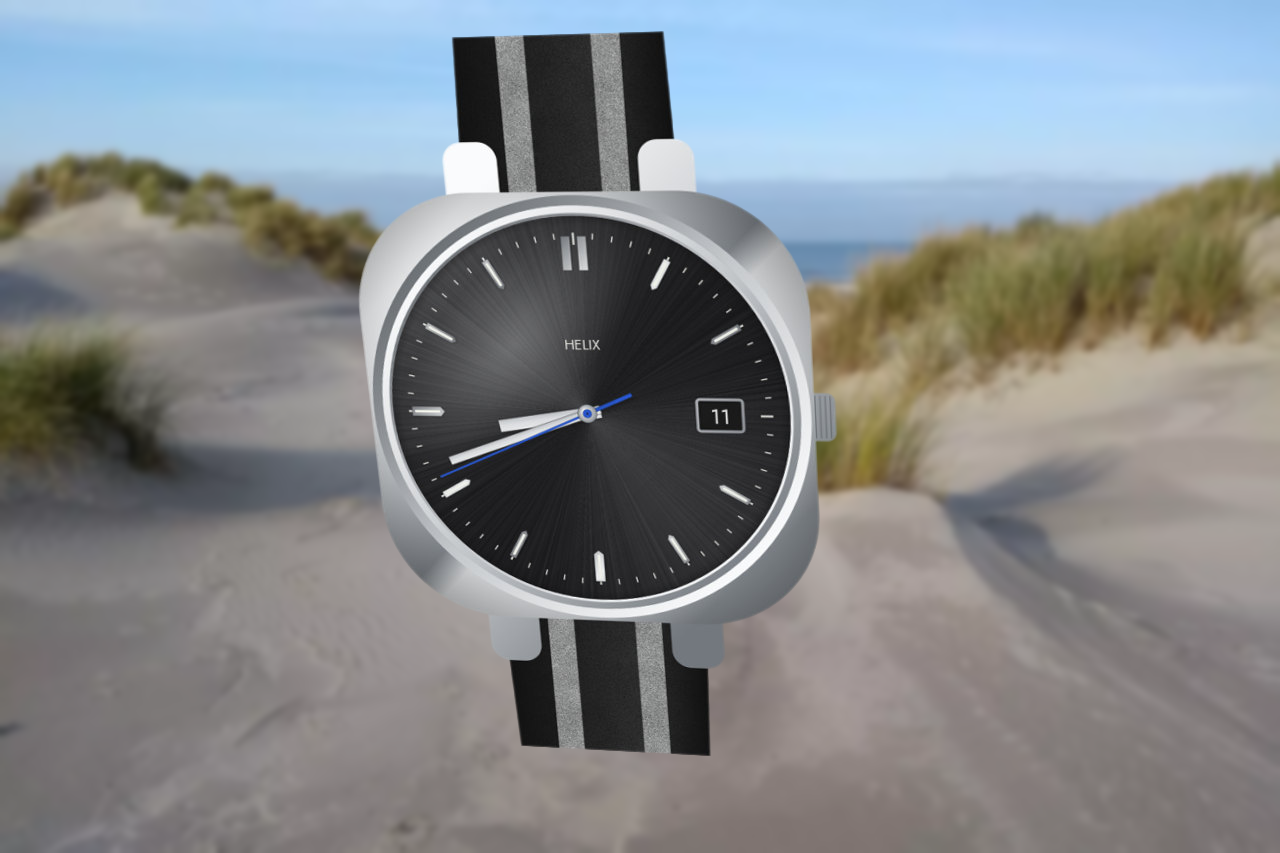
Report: 8:41:41
